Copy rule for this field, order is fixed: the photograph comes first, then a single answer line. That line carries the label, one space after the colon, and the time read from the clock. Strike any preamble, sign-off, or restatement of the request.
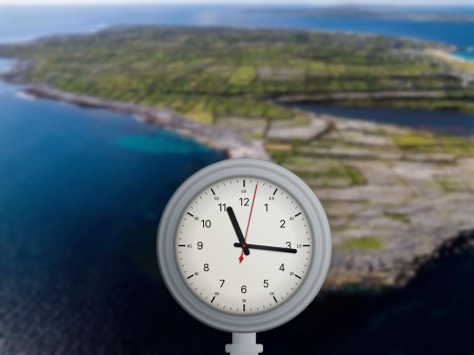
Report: 11:16:02
